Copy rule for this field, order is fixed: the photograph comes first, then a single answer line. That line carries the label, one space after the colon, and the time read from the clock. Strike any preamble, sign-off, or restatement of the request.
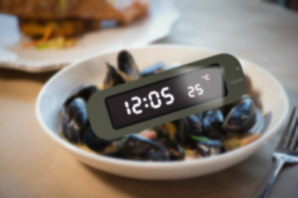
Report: 12:05
